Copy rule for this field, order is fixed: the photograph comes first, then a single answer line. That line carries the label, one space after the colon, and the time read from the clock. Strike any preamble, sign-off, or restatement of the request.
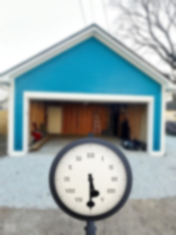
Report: 5:30
